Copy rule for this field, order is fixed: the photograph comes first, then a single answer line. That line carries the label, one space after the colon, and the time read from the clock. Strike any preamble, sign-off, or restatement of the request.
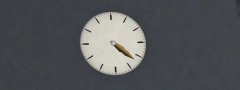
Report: 4:22
